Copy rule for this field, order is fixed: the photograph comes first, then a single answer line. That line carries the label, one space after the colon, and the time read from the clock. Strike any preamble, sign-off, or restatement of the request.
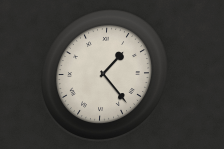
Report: 1:23
